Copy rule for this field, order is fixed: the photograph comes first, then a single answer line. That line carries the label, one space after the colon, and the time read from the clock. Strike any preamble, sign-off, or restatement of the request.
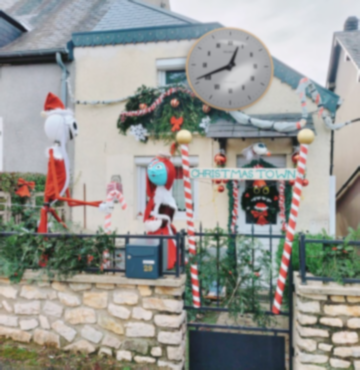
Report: 12:41
